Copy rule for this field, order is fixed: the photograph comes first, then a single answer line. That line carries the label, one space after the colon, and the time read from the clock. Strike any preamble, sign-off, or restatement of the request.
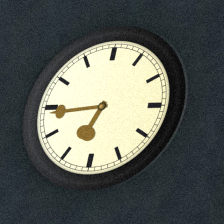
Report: 6:44
